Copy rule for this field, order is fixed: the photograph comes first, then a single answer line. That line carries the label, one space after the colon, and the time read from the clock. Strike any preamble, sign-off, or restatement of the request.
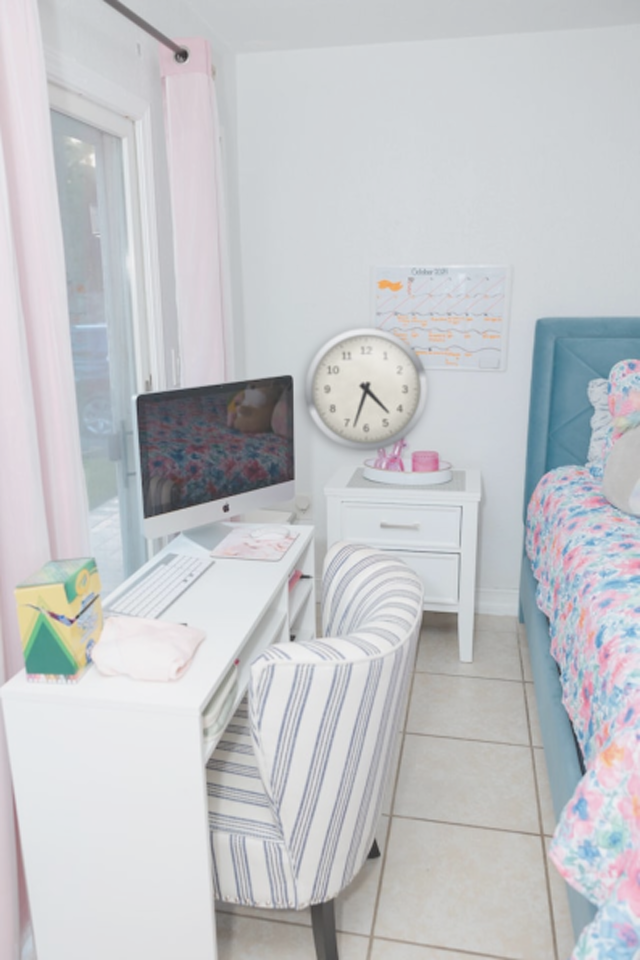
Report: 4:33
